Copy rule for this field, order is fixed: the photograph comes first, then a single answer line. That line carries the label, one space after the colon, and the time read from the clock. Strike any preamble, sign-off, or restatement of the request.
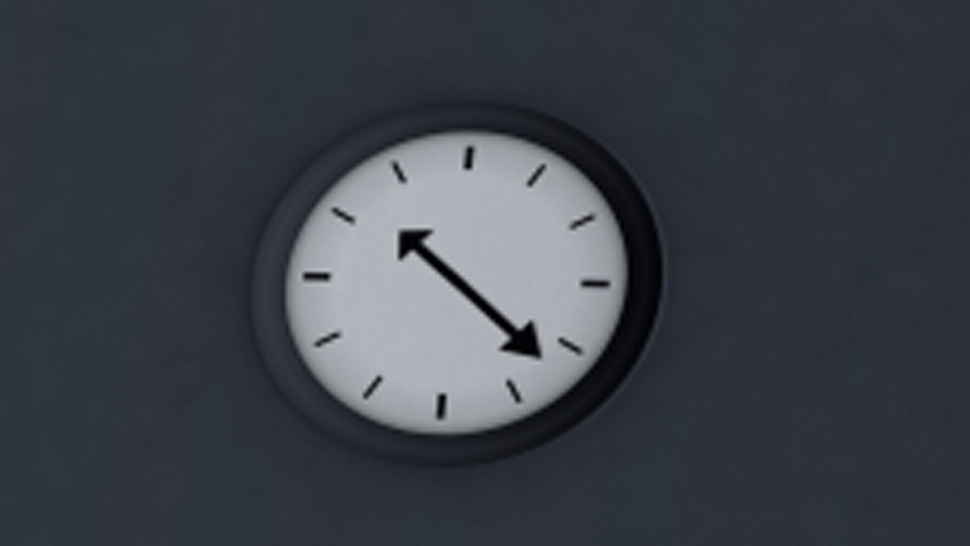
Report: 10:22
